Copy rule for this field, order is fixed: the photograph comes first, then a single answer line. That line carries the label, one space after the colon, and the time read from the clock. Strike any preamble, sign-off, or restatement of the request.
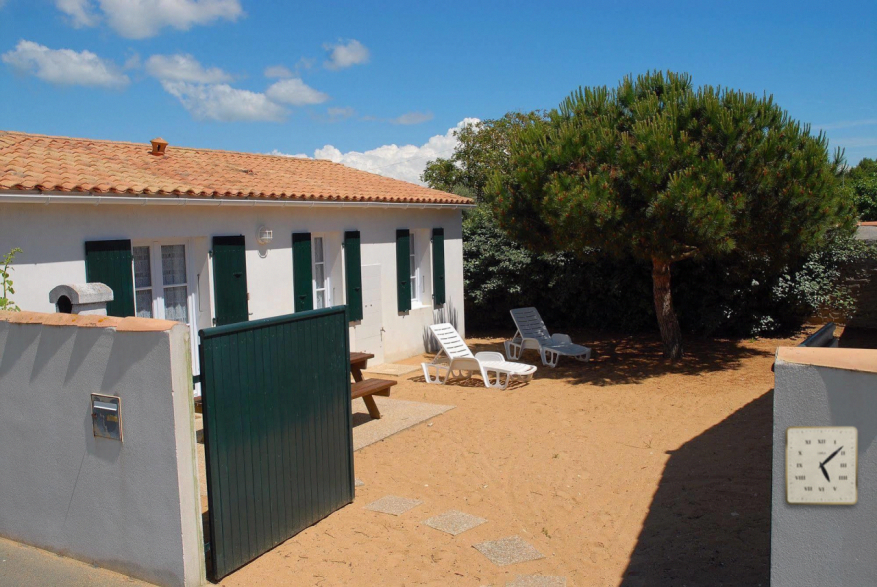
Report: 5:08
